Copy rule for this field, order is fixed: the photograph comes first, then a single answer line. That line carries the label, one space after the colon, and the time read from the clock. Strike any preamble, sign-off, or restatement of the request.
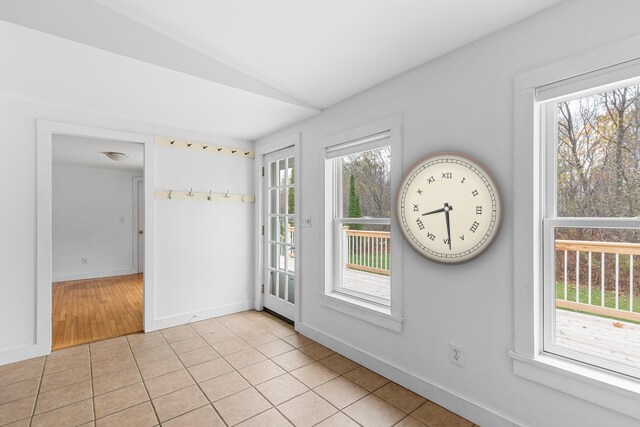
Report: 8:29
